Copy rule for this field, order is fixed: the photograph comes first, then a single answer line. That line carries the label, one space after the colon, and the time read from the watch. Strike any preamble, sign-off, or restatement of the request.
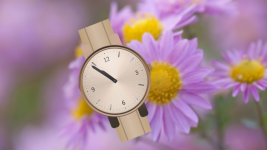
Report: 10:54
